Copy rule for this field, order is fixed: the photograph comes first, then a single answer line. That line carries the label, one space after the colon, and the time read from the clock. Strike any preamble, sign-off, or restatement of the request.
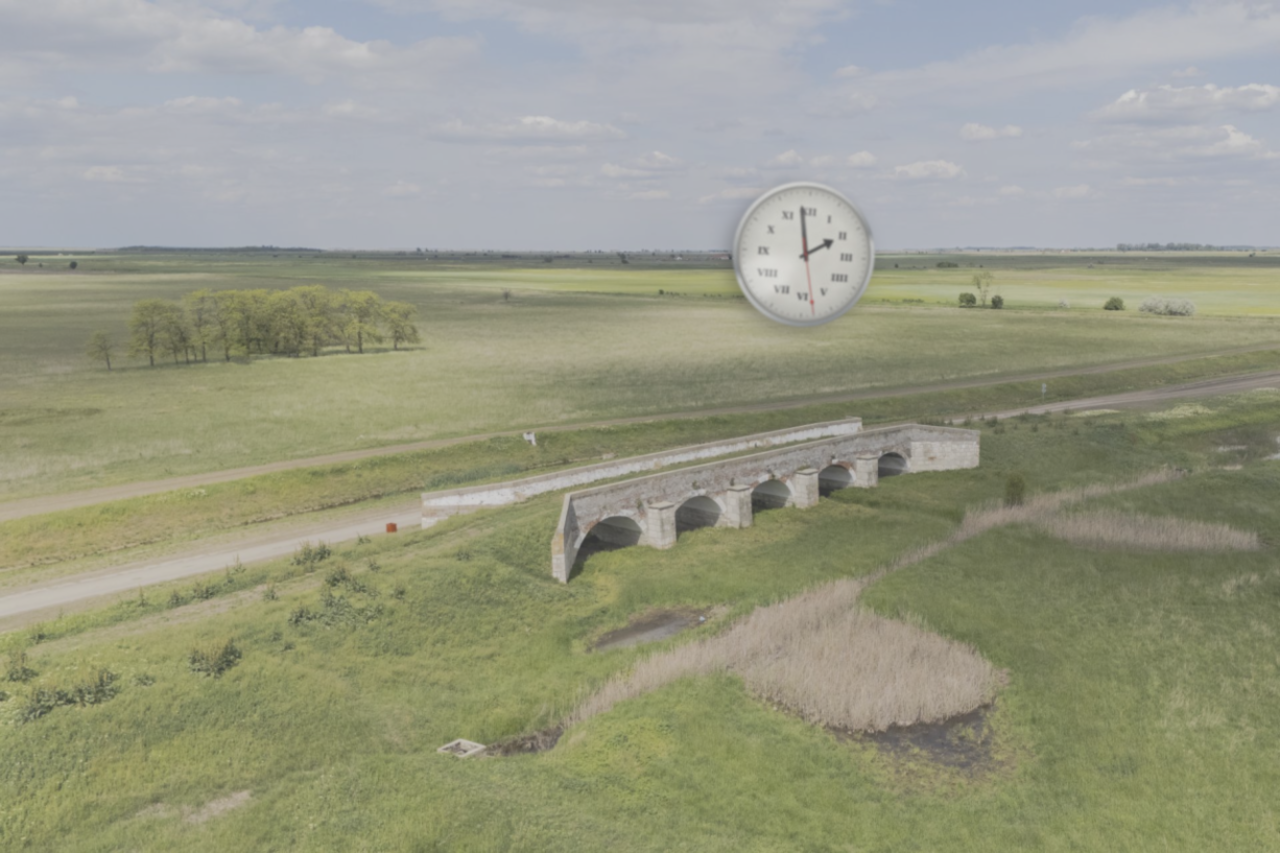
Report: 1:58:28
